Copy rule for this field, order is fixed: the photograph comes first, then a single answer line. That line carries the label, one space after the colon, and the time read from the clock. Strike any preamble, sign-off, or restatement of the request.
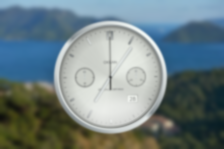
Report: 7:06
